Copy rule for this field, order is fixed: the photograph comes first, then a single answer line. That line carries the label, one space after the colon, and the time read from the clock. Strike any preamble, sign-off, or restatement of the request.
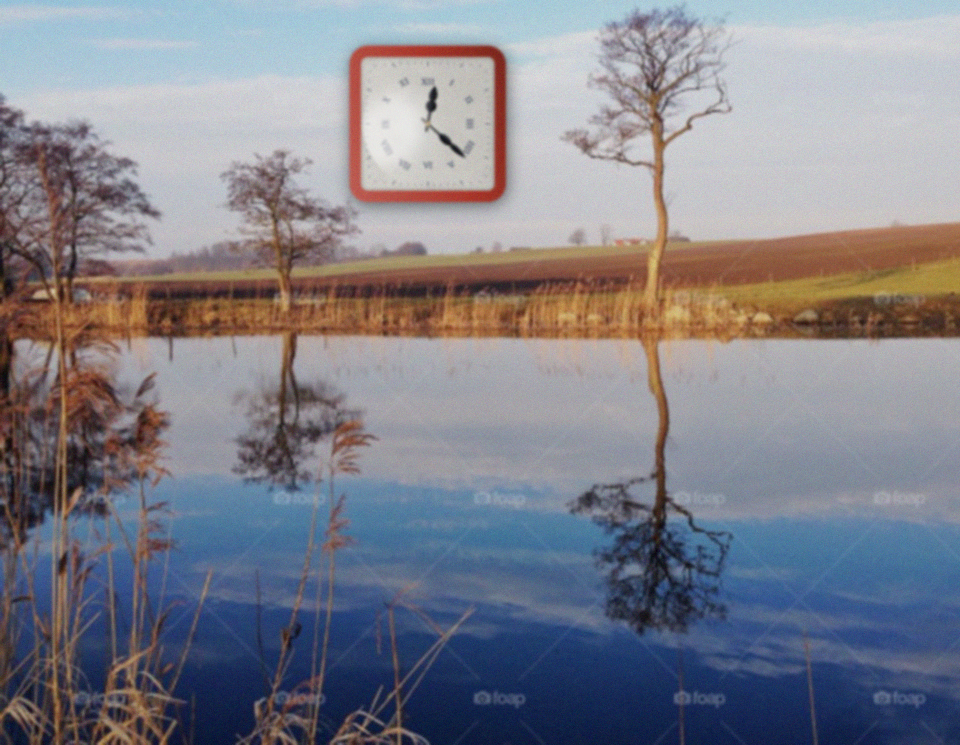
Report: 12:22
